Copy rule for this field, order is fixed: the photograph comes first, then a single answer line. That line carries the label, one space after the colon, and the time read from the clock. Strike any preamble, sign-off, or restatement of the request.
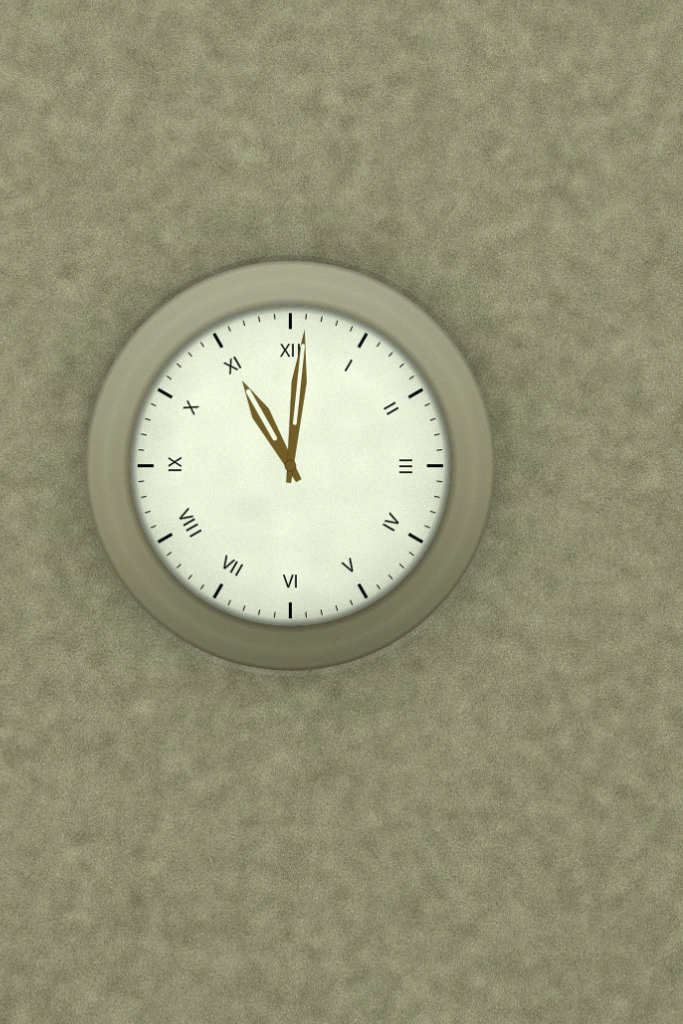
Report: 11:01
